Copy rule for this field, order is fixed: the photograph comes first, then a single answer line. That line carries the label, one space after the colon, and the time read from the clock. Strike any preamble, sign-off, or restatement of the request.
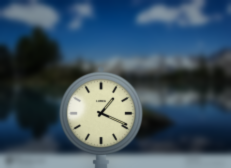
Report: 1:19
